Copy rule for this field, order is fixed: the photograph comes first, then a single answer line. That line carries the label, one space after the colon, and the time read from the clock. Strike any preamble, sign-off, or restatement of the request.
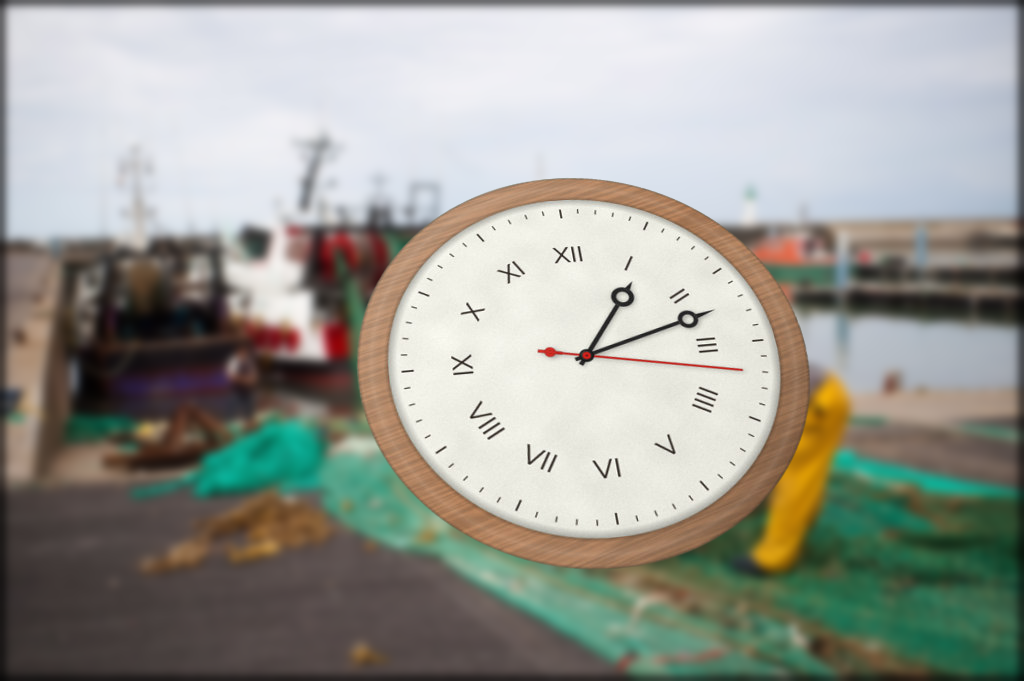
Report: 1:12:17
